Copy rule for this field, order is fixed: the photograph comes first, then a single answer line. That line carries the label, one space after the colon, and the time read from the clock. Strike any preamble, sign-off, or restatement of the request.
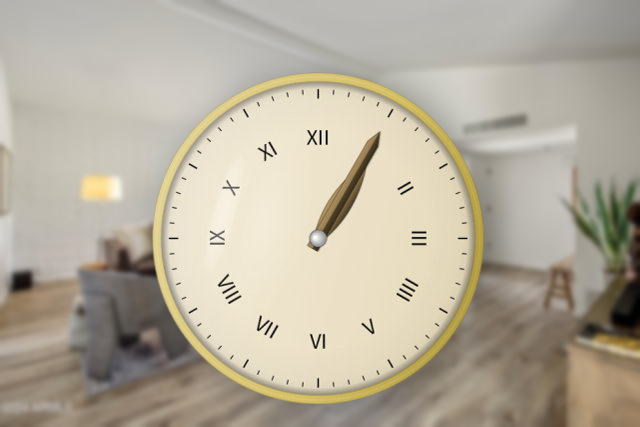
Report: 1:05
